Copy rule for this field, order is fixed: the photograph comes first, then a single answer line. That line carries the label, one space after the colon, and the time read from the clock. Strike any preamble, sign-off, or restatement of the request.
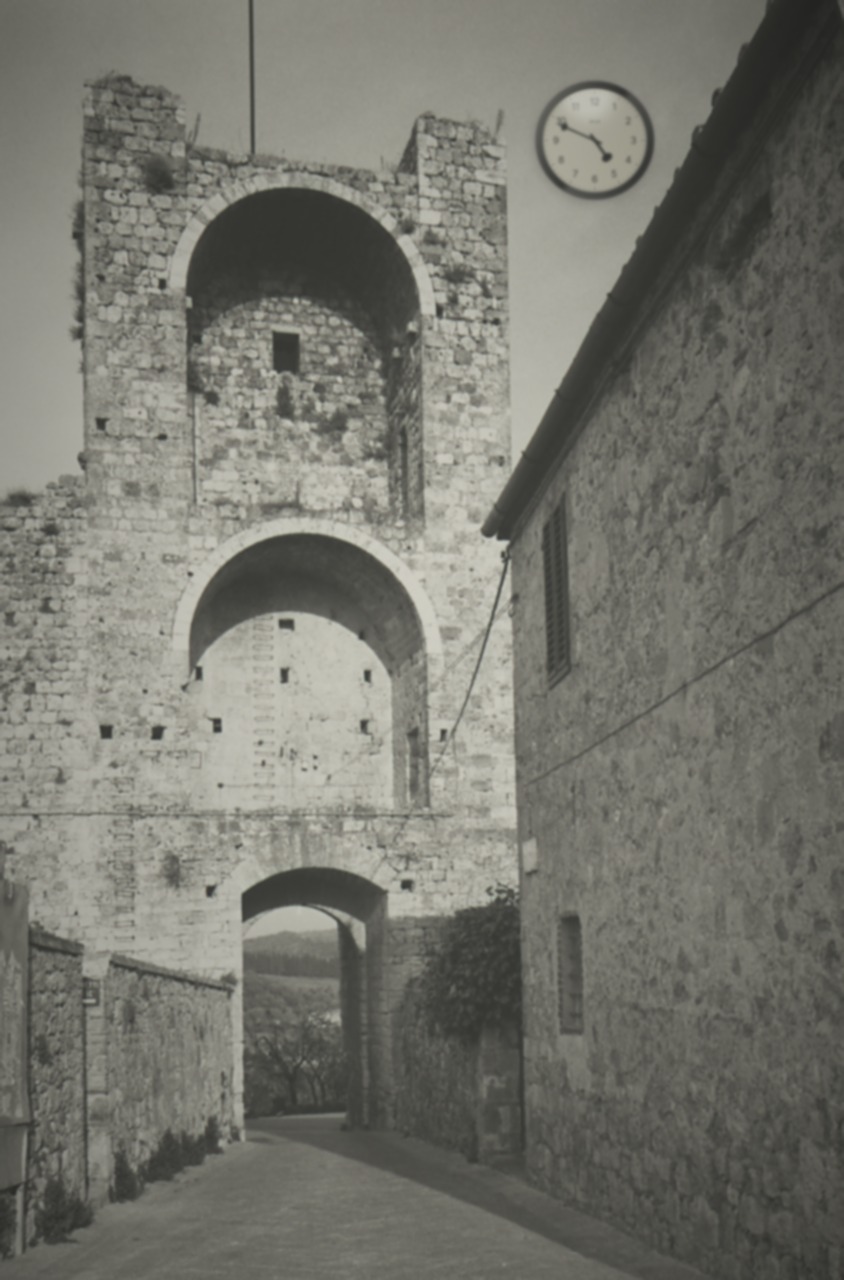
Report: 4:49
